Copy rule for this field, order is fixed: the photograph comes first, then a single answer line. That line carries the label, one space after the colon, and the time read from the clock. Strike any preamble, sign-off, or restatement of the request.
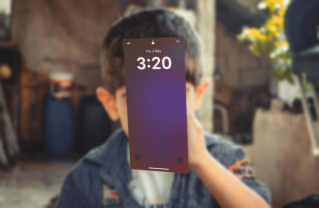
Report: 3:20
